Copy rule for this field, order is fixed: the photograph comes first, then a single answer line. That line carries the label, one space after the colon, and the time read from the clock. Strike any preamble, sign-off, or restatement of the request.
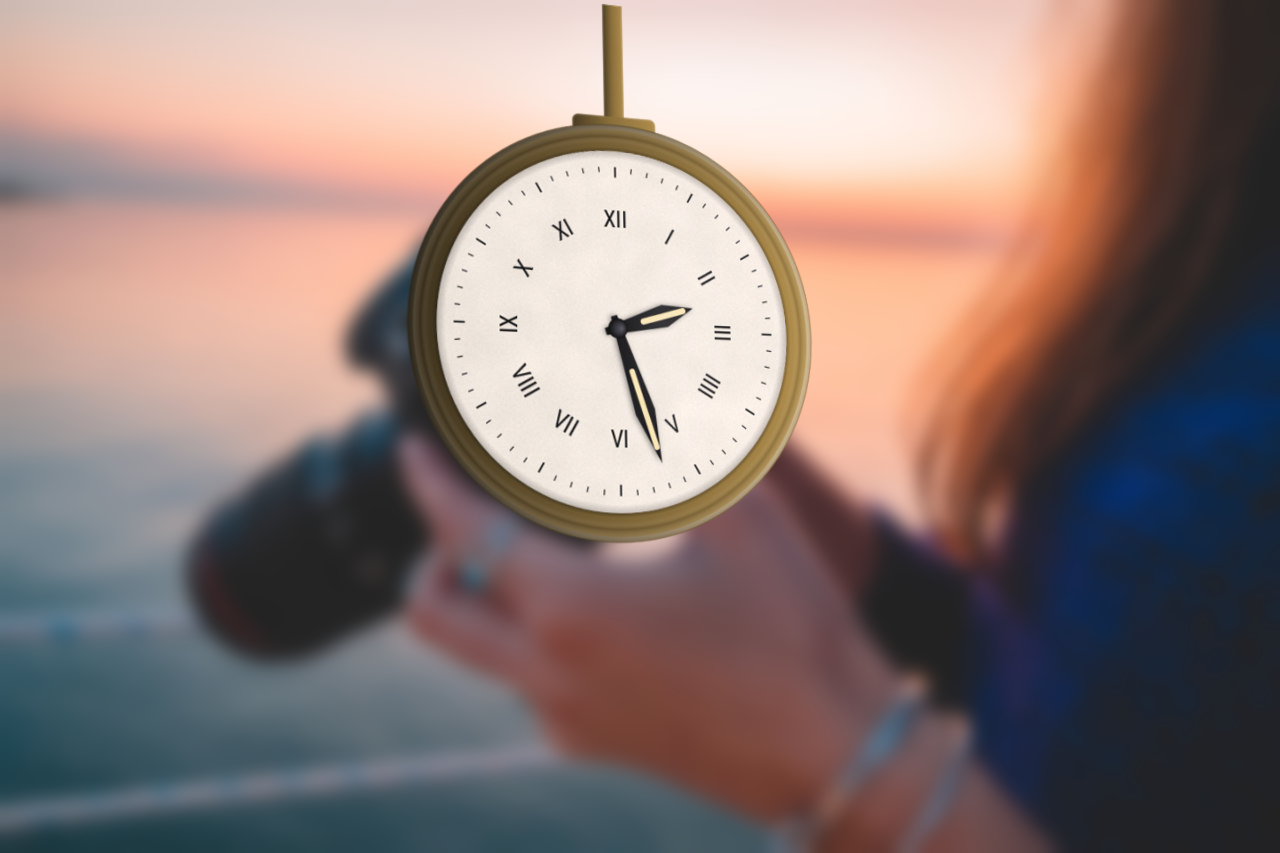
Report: 2:27
